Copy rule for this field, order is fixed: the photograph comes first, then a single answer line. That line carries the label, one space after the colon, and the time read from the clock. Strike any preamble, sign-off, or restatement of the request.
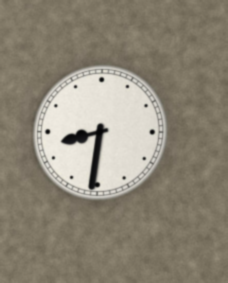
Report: 8:31
